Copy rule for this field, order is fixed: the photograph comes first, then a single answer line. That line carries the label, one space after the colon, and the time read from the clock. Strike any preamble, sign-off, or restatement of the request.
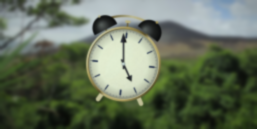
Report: 4:59
